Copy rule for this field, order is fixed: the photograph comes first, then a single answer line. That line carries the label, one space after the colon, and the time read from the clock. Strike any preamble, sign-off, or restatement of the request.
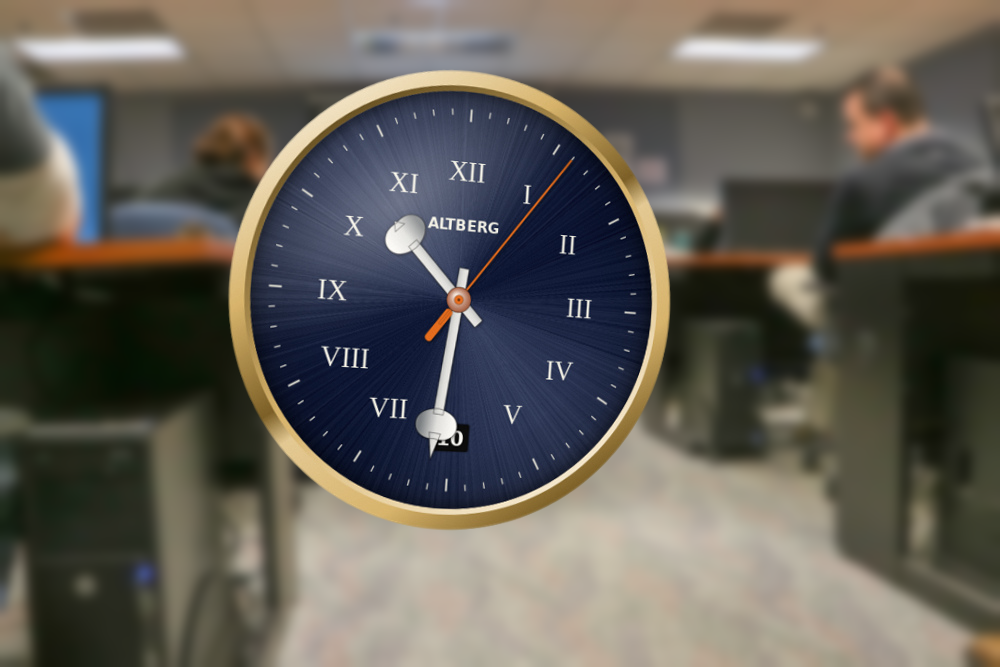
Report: 10:31:06
